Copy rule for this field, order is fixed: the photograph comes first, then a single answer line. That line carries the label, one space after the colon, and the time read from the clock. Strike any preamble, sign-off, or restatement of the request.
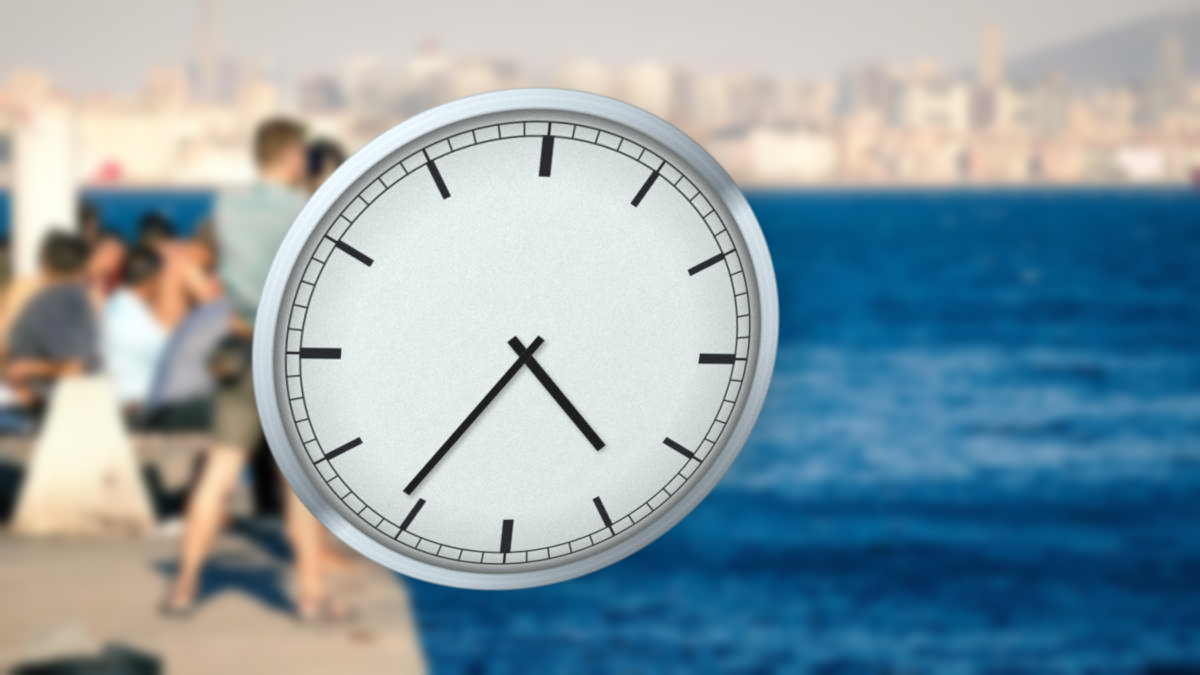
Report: 4:36
